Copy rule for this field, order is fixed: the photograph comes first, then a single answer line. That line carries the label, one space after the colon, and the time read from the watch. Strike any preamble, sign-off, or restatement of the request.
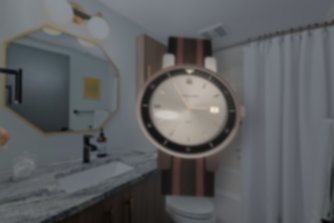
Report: 2:55
